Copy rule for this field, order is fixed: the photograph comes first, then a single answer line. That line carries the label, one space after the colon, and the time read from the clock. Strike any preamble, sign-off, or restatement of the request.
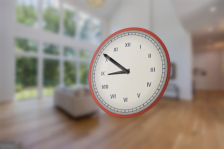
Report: 8:51
